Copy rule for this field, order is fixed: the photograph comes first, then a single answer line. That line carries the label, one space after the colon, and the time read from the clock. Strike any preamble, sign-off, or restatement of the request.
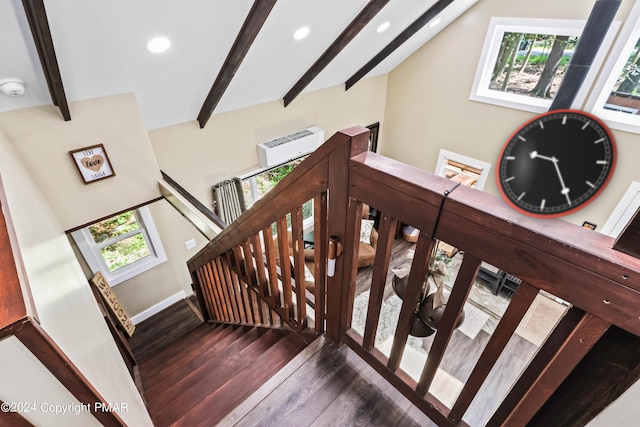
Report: 9:25
